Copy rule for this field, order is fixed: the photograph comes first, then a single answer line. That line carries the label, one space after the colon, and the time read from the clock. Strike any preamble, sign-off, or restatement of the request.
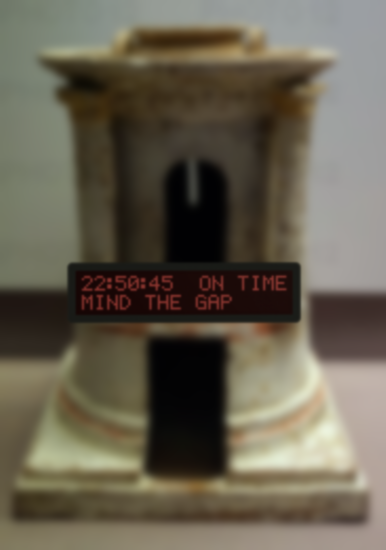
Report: 22:50:45
